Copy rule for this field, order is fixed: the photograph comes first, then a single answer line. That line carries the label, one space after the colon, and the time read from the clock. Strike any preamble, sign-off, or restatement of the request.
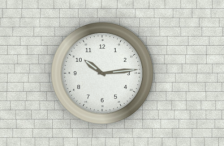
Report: 10:14
